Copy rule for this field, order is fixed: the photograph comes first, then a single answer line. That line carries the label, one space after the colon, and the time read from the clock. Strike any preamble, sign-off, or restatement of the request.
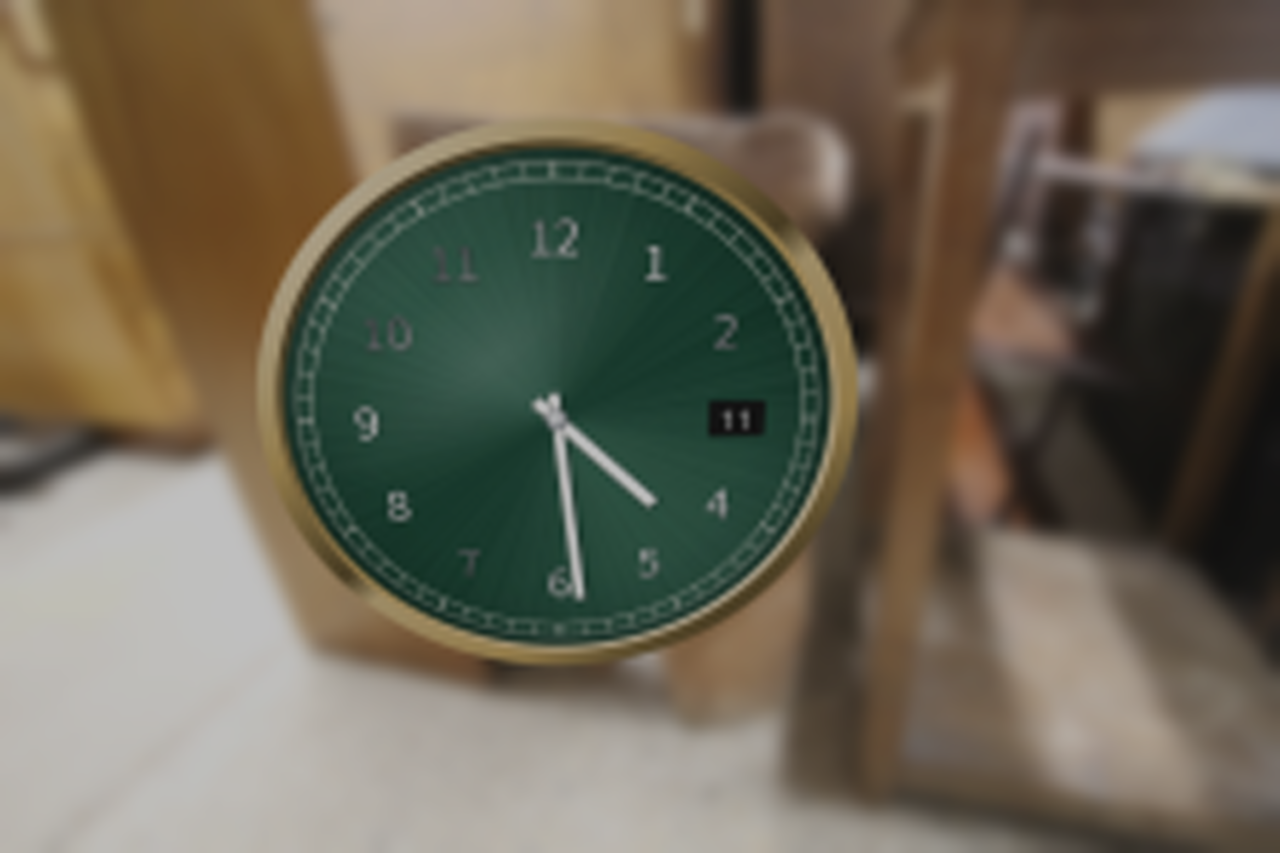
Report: 4:29
